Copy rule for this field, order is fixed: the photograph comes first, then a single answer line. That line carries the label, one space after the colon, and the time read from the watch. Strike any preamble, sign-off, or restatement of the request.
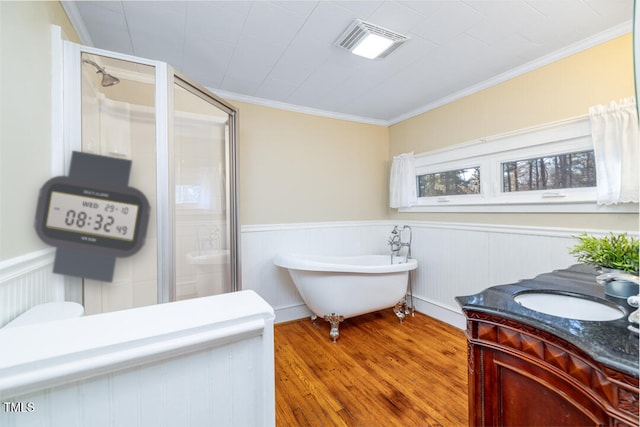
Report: 8:32
